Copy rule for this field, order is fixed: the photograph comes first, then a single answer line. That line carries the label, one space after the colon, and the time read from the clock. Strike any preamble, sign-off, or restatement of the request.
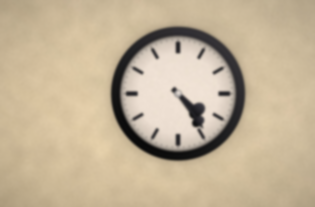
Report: 4:24
